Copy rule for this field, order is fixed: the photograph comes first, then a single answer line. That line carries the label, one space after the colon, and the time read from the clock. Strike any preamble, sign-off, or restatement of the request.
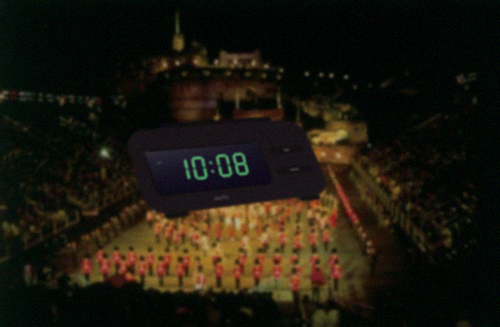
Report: 10:08
